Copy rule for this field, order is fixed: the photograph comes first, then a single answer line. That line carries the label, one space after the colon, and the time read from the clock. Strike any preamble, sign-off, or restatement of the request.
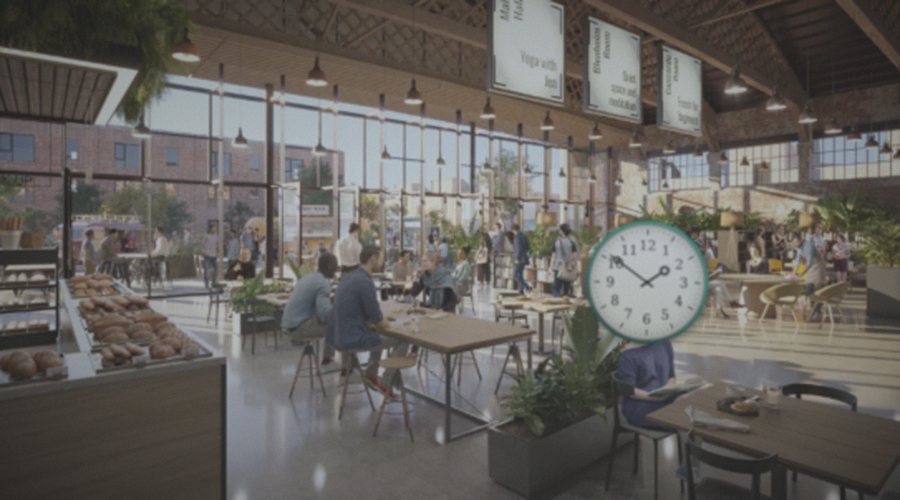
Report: 1:51
